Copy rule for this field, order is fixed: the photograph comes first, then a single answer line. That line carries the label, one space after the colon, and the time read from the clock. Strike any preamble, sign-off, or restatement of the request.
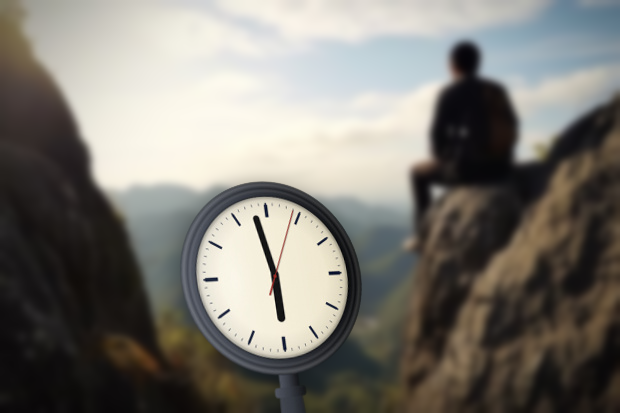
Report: 5:58:04
